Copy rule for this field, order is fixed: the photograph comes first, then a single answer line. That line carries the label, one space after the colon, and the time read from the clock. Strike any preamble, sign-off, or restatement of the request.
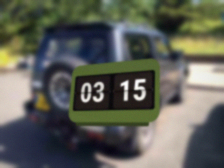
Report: 3:15
